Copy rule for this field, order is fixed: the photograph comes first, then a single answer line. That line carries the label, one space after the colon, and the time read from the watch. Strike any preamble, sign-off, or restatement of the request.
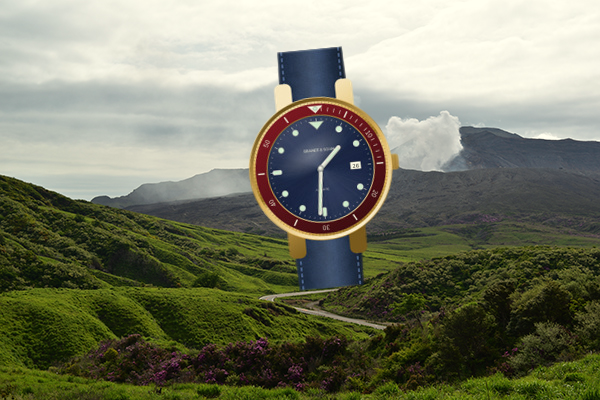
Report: 1:31
